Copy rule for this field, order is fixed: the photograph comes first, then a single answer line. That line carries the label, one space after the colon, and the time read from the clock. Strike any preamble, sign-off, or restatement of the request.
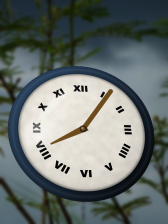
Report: 8:06
